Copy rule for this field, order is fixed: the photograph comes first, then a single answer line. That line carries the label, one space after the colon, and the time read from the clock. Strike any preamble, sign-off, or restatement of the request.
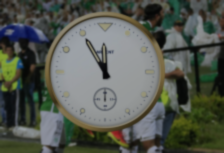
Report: 11:55
